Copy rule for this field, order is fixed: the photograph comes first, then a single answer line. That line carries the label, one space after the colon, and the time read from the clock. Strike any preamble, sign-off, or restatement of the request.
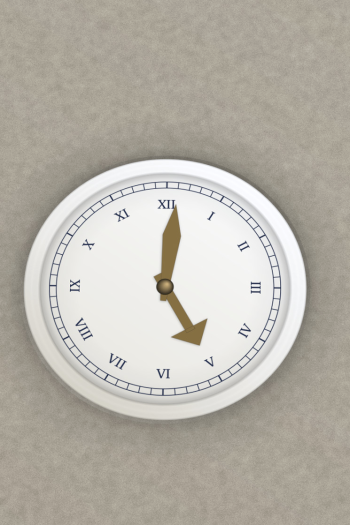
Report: 5:01
